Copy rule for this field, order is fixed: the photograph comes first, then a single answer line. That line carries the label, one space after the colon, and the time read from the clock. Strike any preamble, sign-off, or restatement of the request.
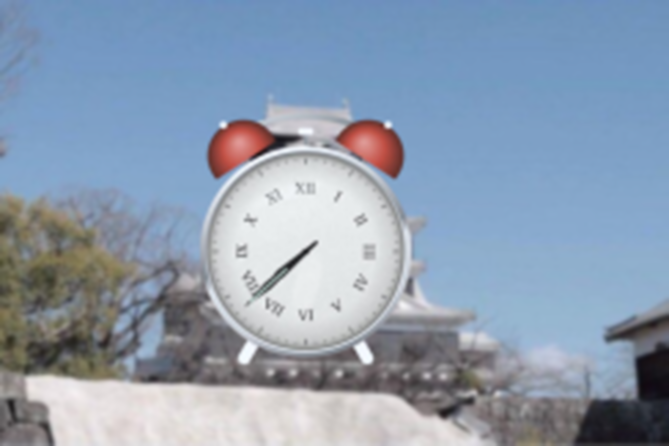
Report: 7:38
